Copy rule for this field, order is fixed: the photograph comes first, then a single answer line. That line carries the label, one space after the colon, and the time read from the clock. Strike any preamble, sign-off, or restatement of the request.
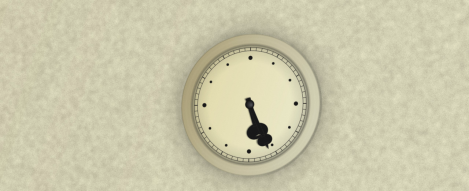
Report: 5:26
